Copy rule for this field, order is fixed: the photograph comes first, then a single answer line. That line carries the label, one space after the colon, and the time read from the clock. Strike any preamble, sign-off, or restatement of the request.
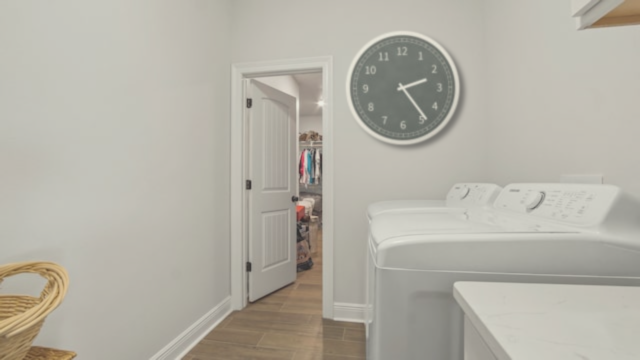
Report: 2:24
